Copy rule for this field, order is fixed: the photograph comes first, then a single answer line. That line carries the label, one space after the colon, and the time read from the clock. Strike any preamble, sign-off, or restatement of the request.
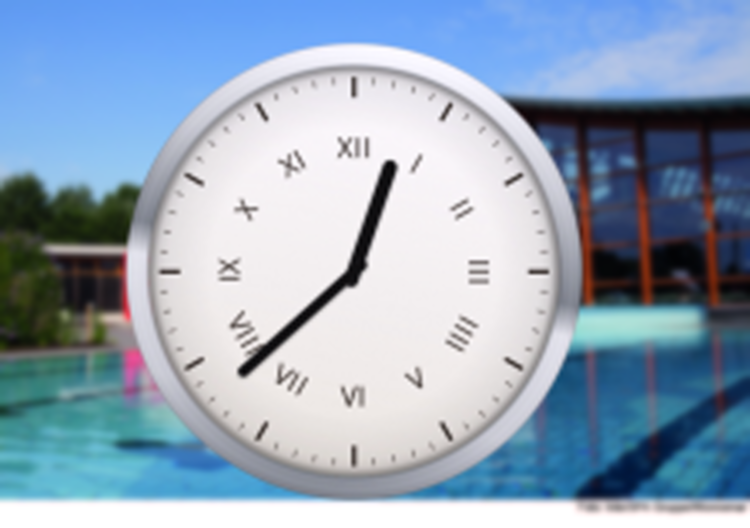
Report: 12:38
